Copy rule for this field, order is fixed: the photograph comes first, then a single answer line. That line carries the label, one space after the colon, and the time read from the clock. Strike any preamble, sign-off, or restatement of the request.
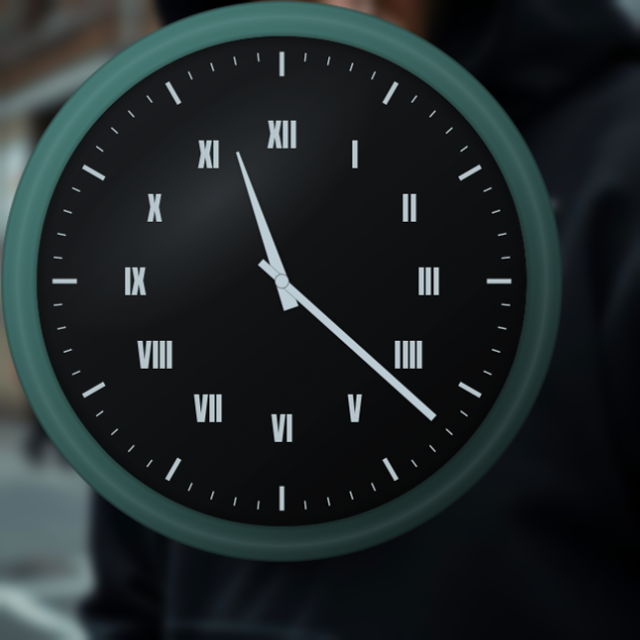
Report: 11:22
